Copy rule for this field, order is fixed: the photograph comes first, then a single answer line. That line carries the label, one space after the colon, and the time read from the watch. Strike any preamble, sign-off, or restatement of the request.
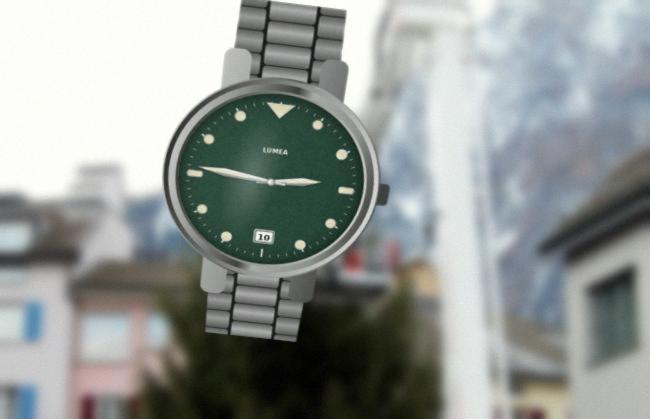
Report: 2:46
